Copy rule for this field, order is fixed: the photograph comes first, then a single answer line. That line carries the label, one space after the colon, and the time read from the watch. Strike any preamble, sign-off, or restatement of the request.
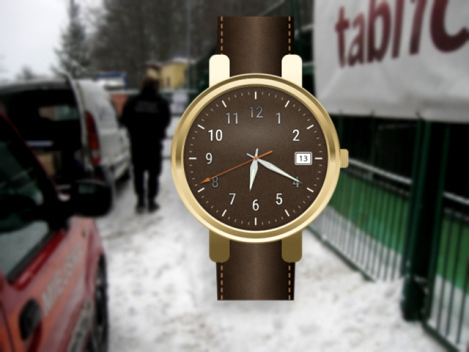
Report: 6:19:41
